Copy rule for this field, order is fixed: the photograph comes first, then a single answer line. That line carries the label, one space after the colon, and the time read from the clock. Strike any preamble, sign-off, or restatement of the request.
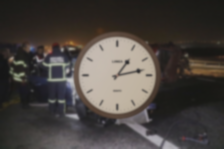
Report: 1:13
